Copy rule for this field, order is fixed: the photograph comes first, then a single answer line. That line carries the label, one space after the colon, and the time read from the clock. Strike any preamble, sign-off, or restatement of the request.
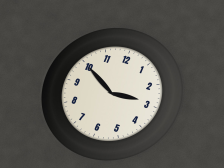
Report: 2:50
